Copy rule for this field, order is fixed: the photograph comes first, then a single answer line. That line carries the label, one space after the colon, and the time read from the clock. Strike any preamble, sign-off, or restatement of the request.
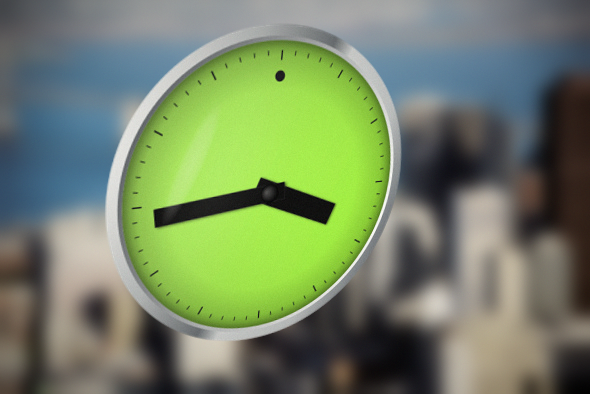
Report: 3:44
